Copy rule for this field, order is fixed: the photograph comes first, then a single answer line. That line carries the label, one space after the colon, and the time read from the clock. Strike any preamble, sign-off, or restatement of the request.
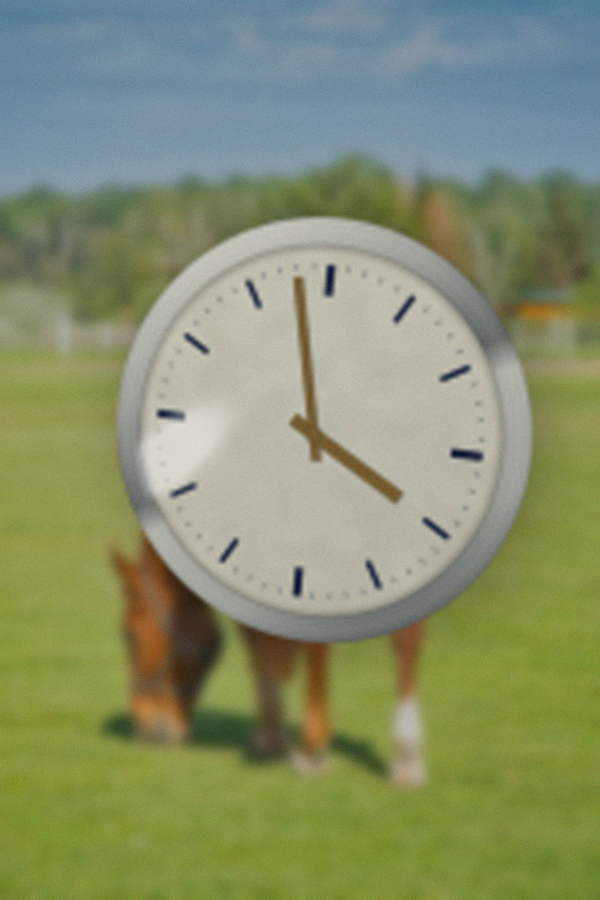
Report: 3:58
